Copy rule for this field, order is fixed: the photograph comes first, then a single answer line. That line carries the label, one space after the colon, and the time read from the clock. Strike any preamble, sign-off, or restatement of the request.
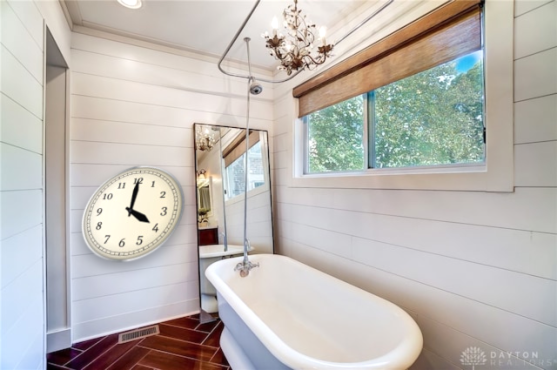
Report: 4:00
